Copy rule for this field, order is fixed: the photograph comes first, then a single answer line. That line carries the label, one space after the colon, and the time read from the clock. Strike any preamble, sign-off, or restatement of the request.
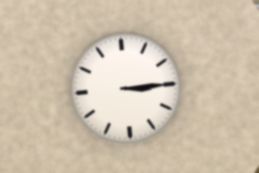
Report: 3:15
